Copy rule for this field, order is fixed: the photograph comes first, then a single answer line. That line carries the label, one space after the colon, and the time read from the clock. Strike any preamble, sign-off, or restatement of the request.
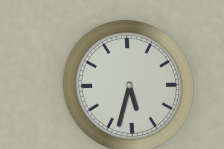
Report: 5:33
